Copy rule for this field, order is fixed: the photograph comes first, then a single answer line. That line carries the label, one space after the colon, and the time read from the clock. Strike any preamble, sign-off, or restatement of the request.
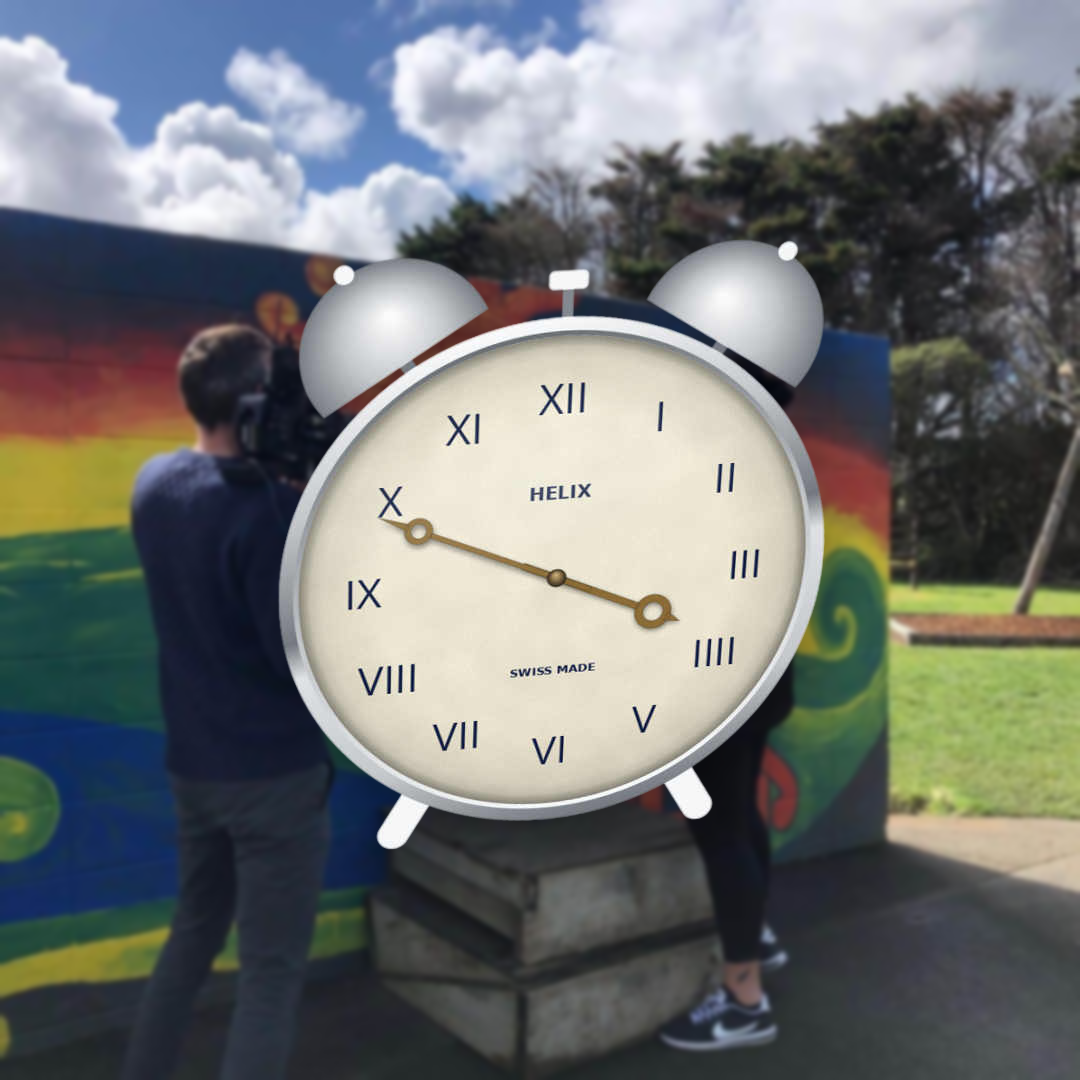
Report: 3:49
